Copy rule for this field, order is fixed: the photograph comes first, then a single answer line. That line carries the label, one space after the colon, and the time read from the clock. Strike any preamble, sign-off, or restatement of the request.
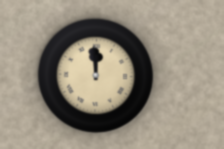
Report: 11:59
